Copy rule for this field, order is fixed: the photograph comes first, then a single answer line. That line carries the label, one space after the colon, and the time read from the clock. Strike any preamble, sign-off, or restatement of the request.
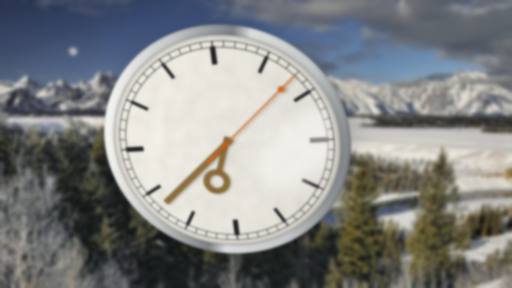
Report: 6:38:08
